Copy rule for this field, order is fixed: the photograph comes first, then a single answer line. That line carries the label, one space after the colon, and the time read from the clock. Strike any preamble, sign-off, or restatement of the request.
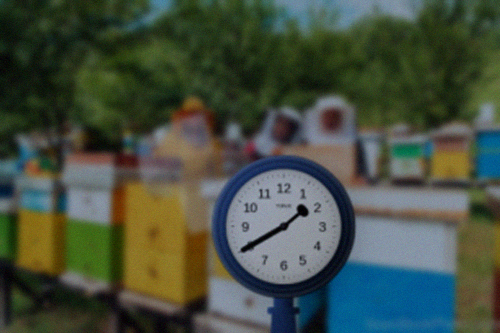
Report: 1:40
